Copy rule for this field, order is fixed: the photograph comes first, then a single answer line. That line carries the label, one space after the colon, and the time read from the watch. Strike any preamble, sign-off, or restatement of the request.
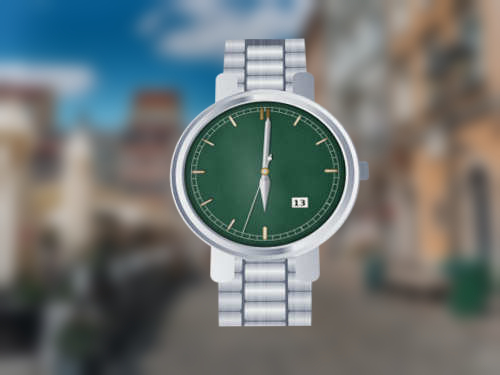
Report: 6:00:33
